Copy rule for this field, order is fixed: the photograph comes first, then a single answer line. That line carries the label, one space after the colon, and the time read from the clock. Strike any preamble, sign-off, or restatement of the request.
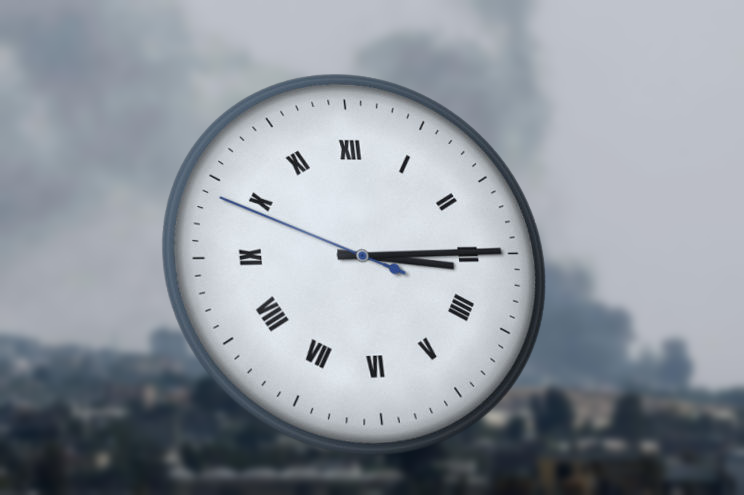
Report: 3:14:49
